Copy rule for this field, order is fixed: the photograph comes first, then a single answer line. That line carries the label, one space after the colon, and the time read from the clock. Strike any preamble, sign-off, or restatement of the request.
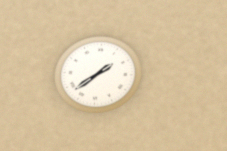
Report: 1:38
